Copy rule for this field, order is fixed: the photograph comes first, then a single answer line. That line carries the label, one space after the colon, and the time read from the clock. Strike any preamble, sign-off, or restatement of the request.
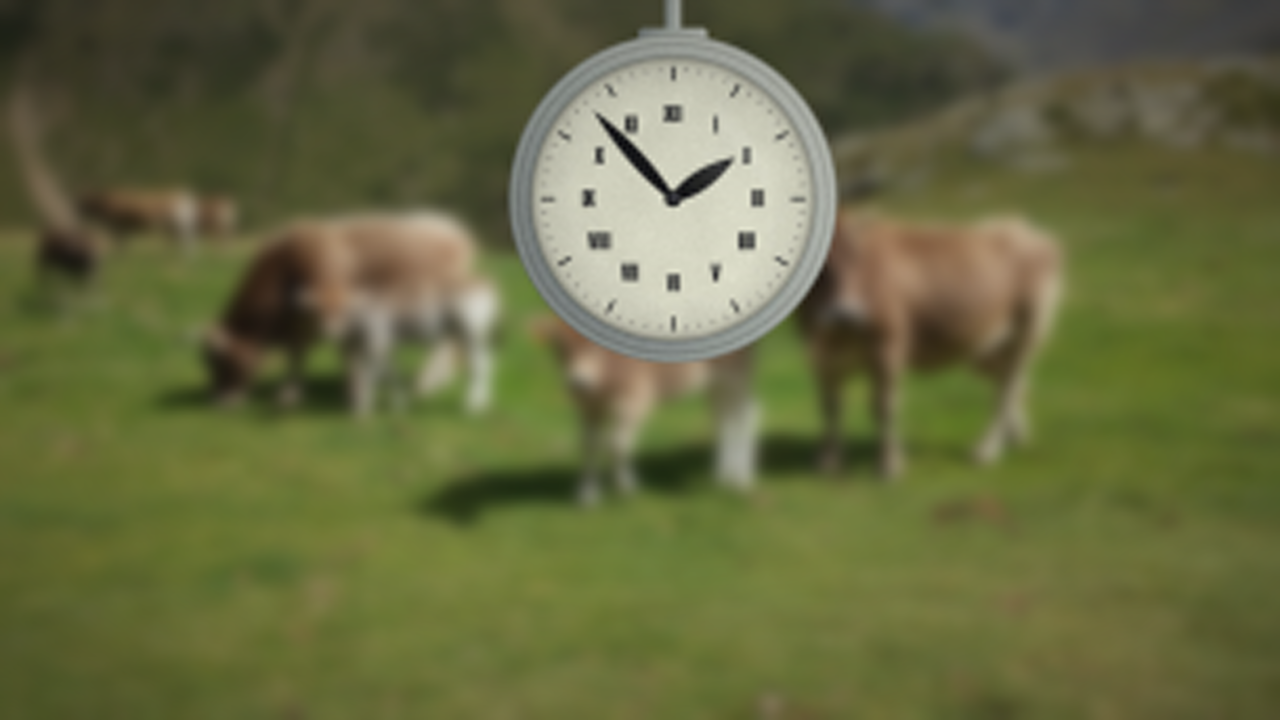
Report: 1:53
